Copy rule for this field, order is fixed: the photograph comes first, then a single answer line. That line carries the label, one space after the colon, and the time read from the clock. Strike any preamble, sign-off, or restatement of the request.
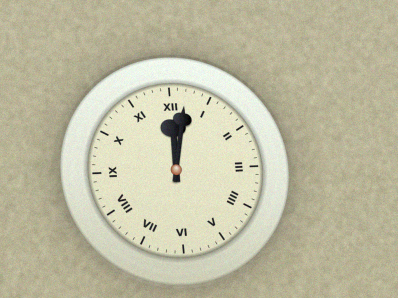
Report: 12:02
